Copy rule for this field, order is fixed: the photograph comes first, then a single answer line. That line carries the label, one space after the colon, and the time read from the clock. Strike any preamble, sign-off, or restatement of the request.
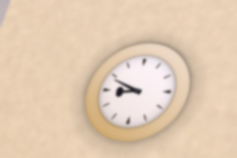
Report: 8:49
